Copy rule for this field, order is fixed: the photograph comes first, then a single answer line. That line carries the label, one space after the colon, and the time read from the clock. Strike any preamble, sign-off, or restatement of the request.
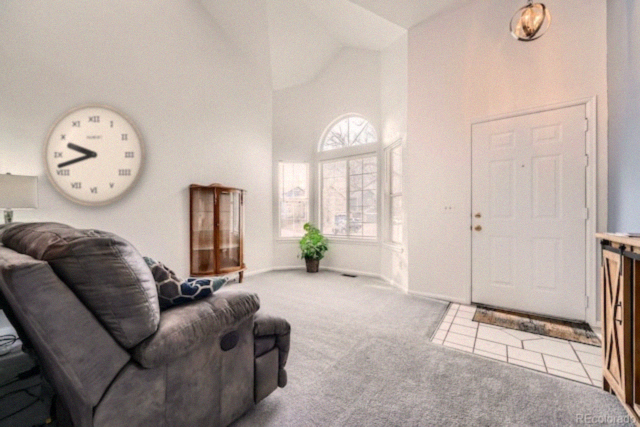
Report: 9:42
